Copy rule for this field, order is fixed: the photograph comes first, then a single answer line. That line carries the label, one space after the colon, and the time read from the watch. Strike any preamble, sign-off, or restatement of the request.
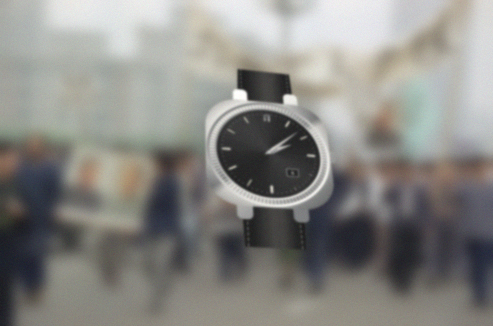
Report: 2:08
